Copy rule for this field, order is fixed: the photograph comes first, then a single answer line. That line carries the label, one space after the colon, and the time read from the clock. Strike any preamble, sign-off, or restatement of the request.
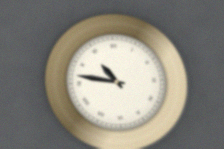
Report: 10:47
